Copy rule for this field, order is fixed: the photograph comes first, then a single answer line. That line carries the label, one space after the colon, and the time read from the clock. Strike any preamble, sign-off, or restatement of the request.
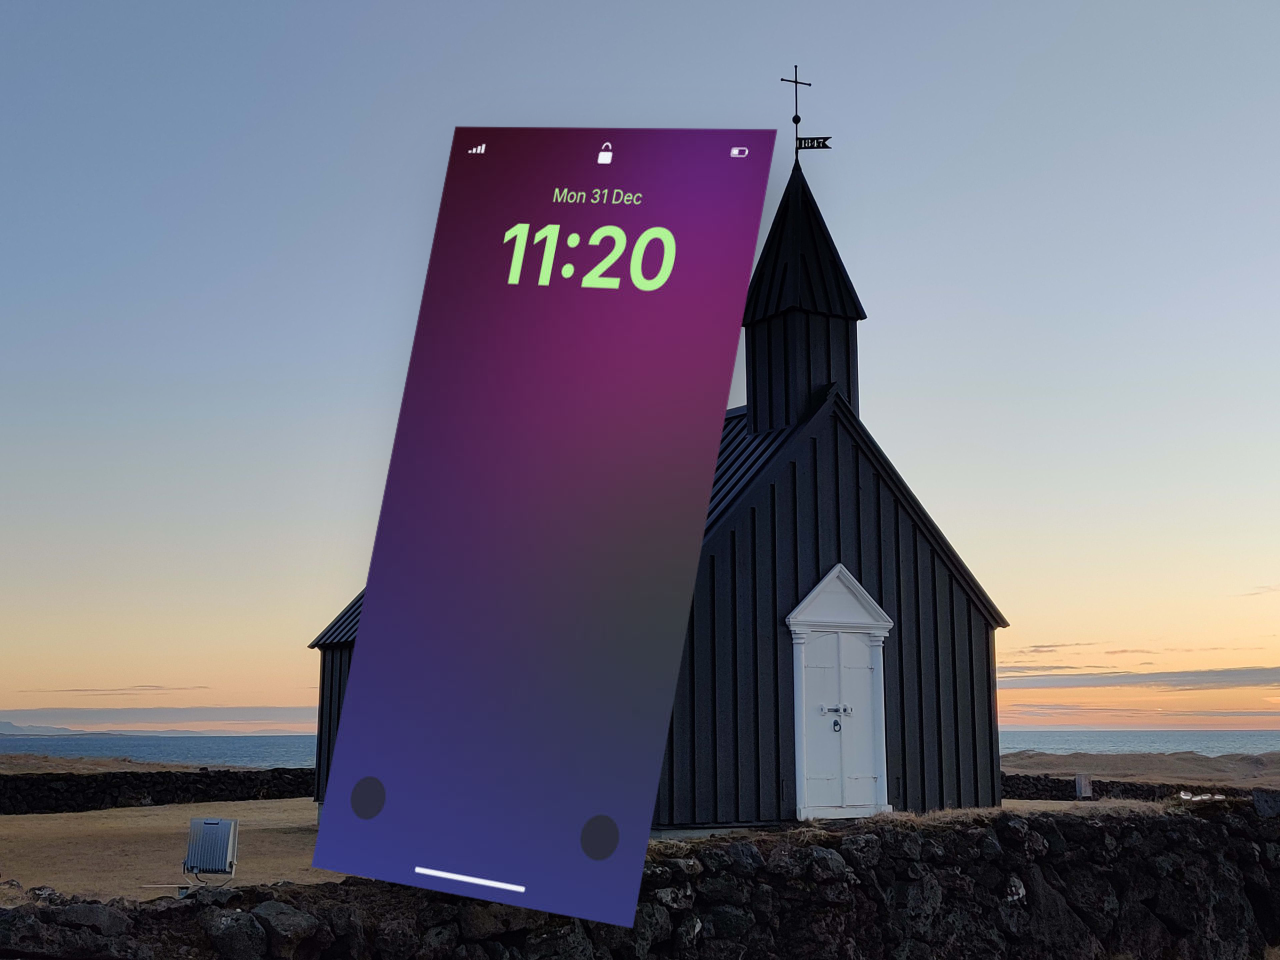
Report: 11:20
